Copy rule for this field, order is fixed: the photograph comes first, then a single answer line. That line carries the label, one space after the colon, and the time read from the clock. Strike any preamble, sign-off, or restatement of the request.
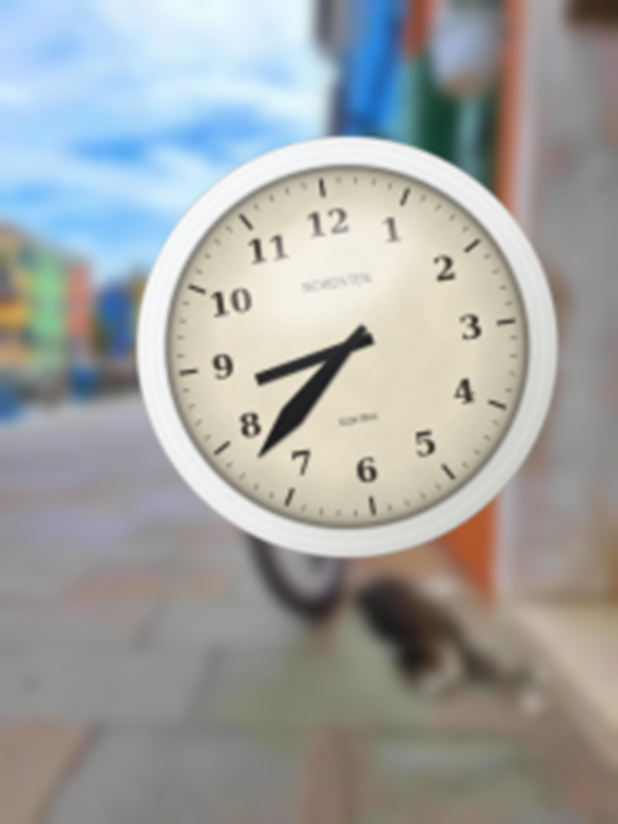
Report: 8:38
